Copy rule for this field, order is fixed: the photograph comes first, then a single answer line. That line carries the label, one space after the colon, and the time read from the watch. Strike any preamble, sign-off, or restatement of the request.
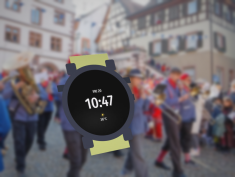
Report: 10:47
